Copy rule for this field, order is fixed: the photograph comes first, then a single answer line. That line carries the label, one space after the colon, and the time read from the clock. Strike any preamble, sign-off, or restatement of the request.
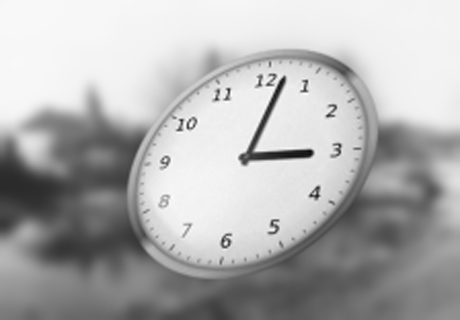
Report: 3:02
